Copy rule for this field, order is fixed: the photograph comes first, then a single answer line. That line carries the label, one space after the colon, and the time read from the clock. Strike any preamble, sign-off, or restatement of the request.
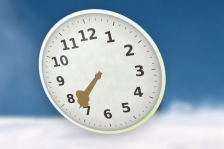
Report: 7:37
